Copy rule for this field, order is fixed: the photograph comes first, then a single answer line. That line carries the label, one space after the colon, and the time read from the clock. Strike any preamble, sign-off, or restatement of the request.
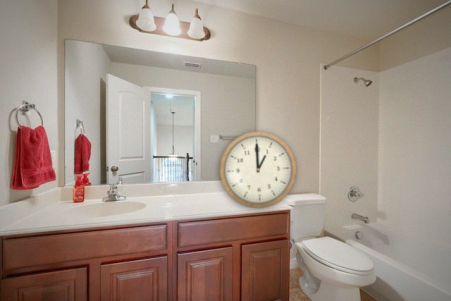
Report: 1:00
